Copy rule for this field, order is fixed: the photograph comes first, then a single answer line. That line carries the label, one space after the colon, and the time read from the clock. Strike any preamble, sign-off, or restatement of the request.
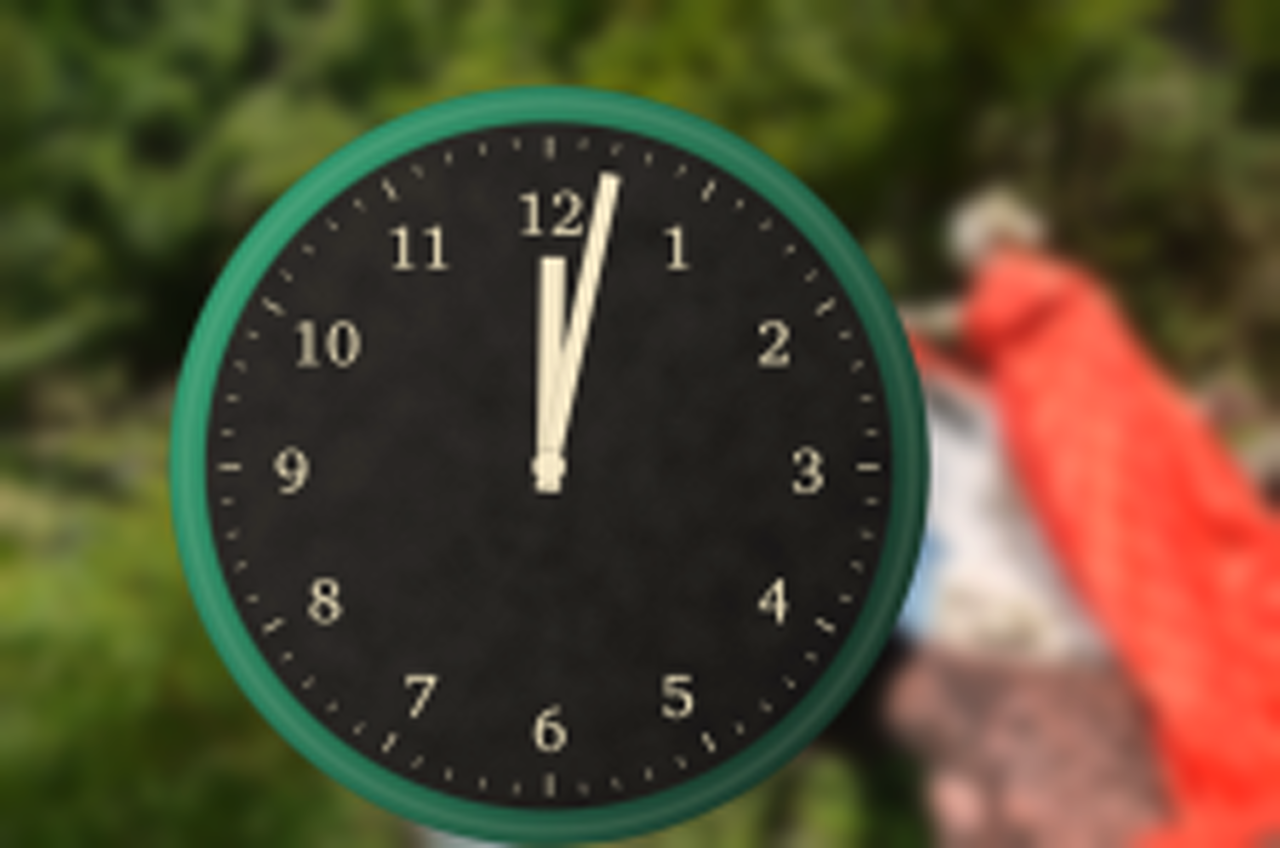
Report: 12:02
